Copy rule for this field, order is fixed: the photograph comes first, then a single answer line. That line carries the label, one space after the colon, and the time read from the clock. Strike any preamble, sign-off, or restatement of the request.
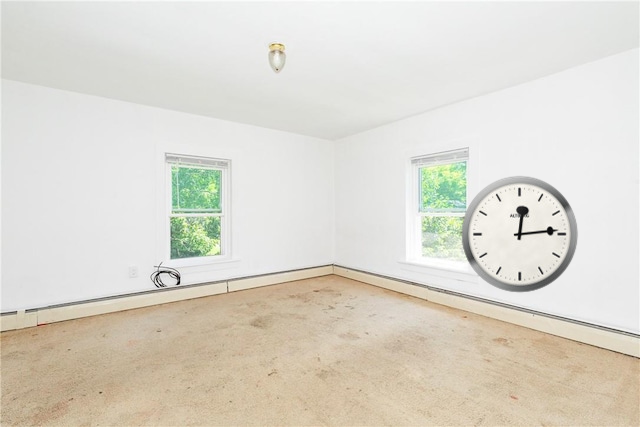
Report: 12:14
